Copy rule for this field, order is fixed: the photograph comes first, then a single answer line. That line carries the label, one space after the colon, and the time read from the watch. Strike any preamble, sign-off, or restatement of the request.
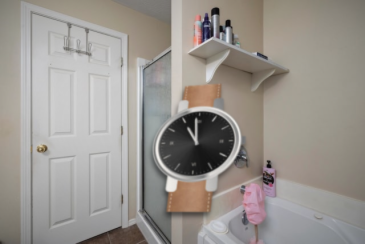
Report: 10:59
